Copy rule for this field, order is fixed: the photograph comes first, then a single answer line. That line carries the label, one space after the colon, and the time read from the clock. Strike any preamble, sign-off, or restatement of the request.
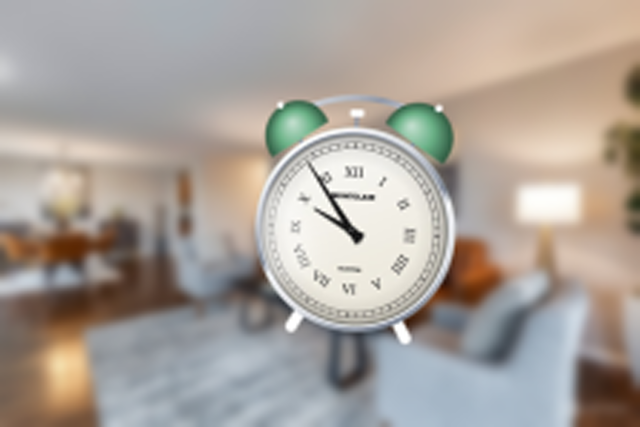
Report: 9:54
